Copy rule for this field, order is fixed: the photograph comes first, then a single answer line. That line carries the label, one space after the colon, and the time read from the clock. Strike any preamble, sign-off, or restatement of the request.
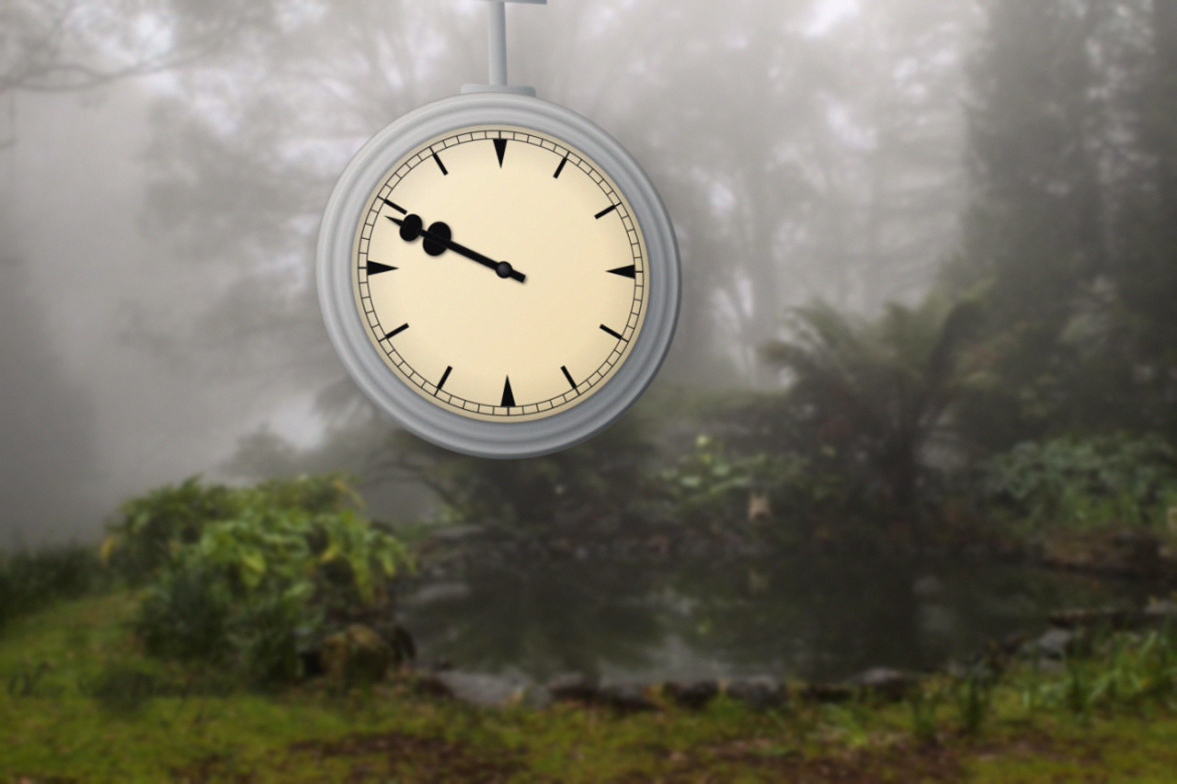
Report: 9:49
